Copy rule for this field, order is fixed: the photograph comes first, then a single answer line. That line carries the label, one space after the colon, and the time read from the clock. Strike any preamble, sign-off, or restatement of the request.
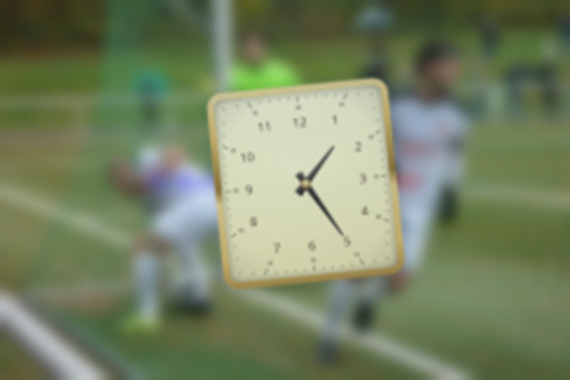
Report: 1:25
